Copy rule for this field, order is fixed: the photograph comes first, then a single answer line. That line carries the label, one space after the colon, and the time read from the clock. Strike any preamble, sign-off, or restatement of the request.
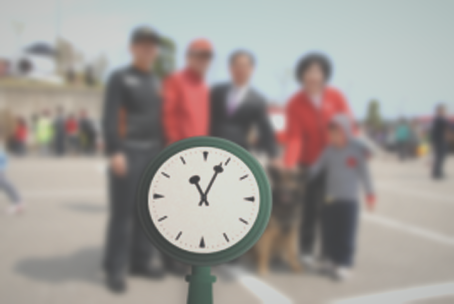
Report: 11:04
